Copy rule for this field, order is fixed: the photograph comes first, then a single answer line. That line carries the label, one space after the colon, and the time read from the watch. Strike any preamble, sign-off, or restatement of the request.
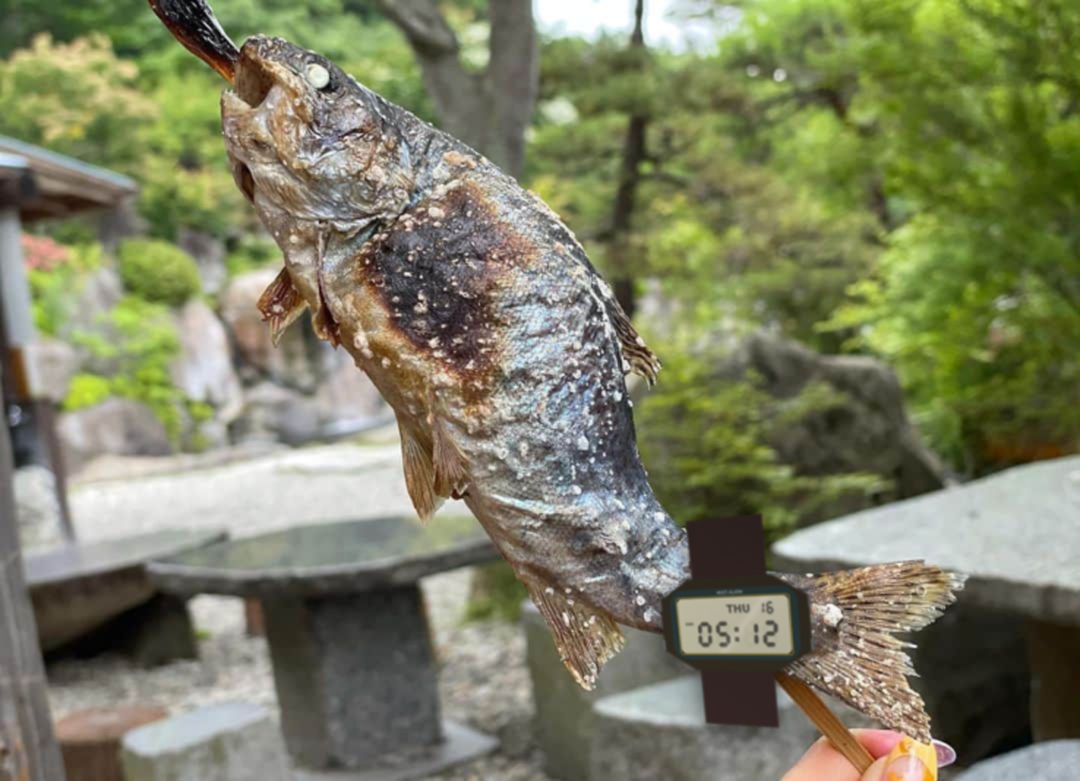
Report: 5:12
